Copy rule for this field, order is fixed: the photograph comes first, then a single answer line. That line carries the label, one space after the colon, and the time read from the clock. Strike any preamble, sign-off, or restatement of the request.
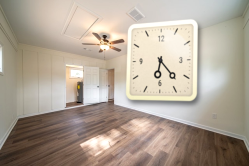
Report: 6:23
